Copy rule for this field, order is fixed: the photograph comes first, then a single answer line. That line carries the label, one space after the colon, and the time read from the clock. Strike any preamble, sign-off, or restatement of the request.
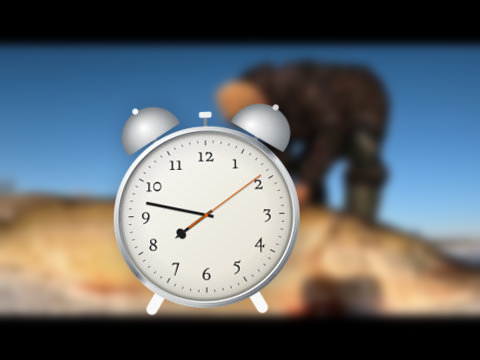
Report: 7:47:09
